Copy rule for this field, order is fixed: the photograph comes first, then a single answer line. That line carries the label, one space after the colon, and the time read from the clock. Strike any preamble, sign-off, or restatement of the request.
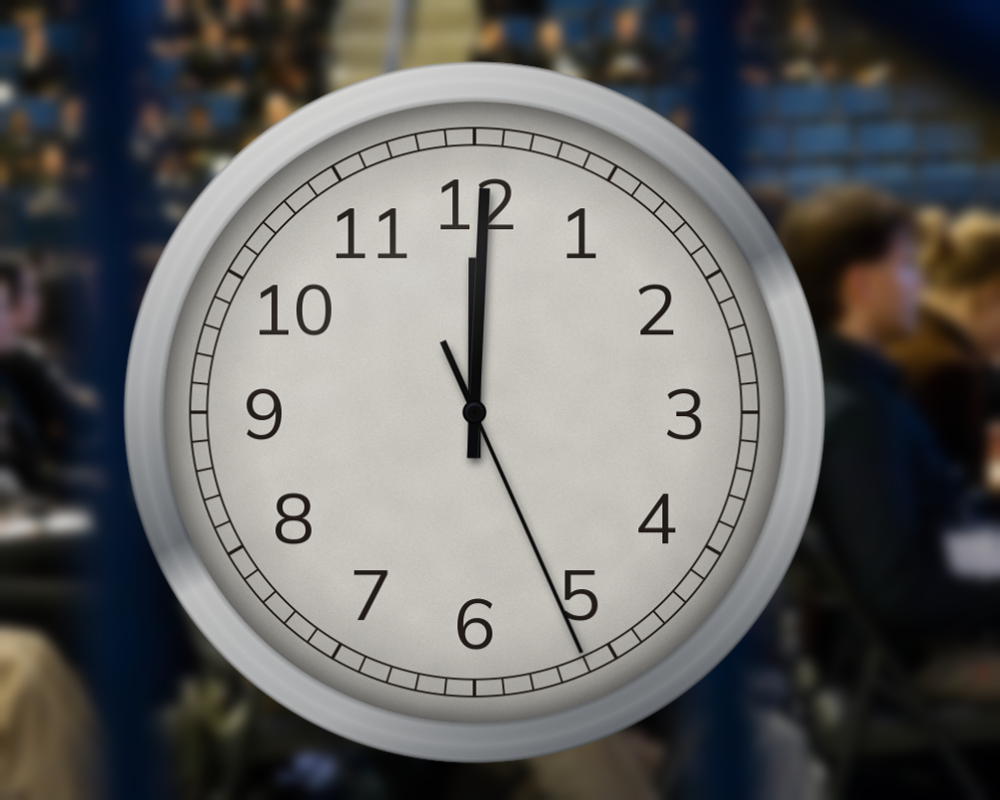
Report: 12:00:26
